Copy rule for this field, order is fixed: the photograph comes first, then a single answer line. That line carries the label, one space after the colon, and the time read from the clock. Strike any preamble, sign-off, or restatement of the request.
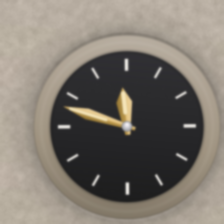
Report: 11:48
